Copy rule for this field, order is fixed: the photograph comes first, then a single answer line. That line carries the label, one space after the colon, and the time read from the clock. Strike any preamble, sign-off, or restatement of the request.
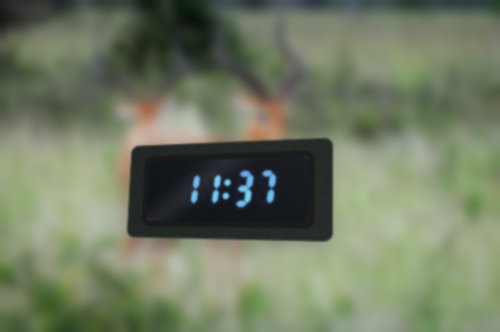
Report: 11:37
